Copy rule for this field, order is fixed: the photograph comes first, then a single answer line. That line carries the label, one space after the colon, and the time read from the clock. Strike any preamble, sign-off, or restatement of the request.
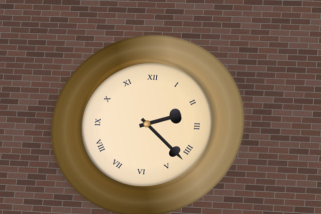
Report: 2:22
